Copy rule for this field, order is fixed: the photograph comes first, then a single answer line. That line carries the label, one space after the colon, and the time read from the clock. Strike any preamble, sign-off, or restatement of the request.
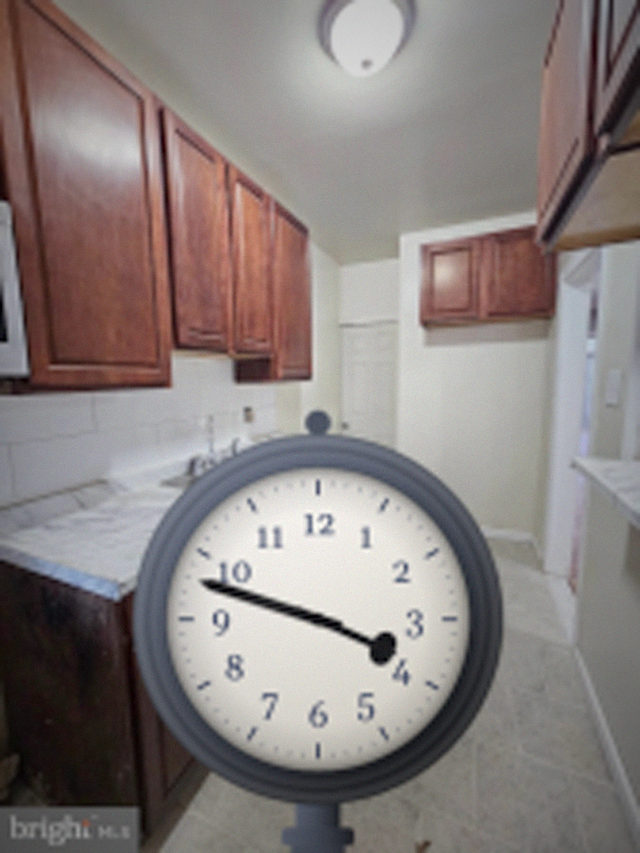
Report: 3:48
